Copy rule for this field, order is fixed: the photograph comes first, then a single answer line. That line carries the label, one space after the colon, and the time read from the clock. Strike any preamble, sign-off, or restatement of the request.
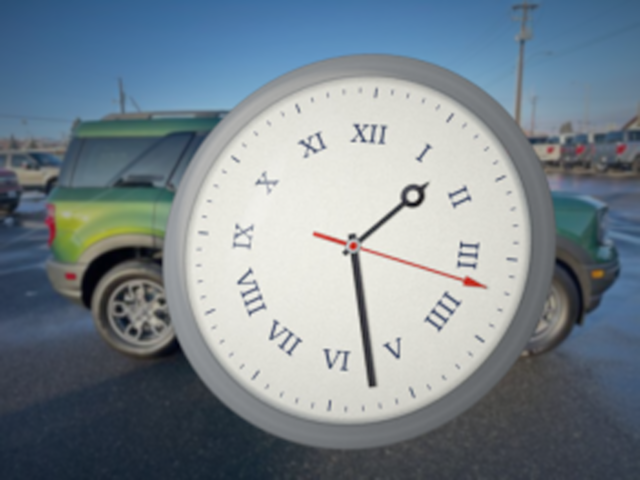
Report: 1:27:17
